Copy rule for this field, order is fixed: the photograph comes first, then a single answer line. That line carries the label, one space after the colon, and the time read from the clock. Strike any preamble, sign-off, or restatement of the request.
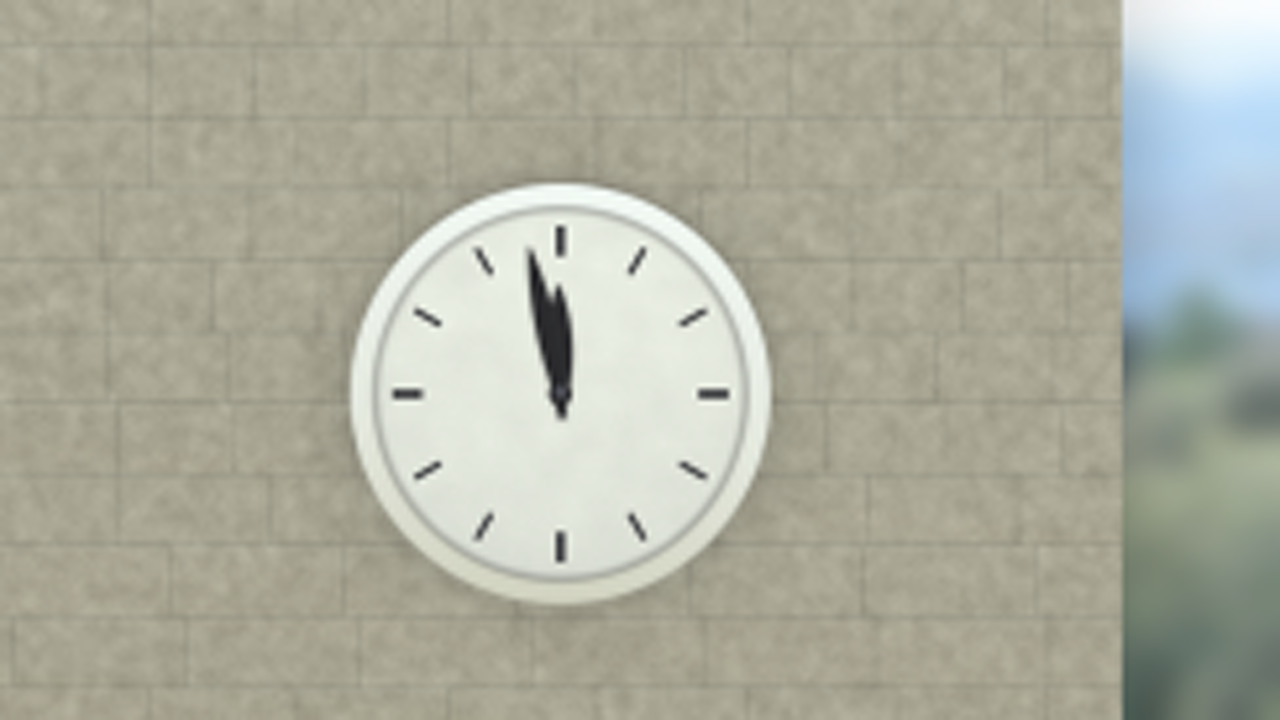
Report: 11:58
